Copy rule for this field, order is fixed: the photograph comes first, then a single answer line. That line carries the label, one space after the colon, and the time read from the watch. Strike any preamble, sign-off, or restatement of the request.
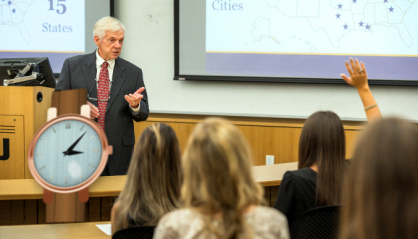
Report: 3:07
